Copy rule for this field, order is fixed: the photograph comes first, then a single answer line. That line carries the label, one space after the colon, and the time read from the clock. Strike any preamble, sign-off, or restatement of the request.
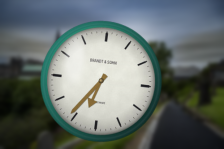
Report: 6:36
